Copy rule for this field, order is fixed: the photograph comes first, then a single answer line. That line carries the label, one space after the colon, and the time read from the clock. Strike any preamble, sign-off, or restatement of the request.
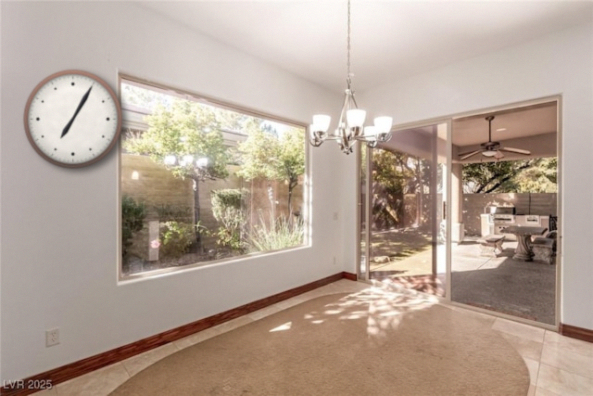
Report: 7:05
